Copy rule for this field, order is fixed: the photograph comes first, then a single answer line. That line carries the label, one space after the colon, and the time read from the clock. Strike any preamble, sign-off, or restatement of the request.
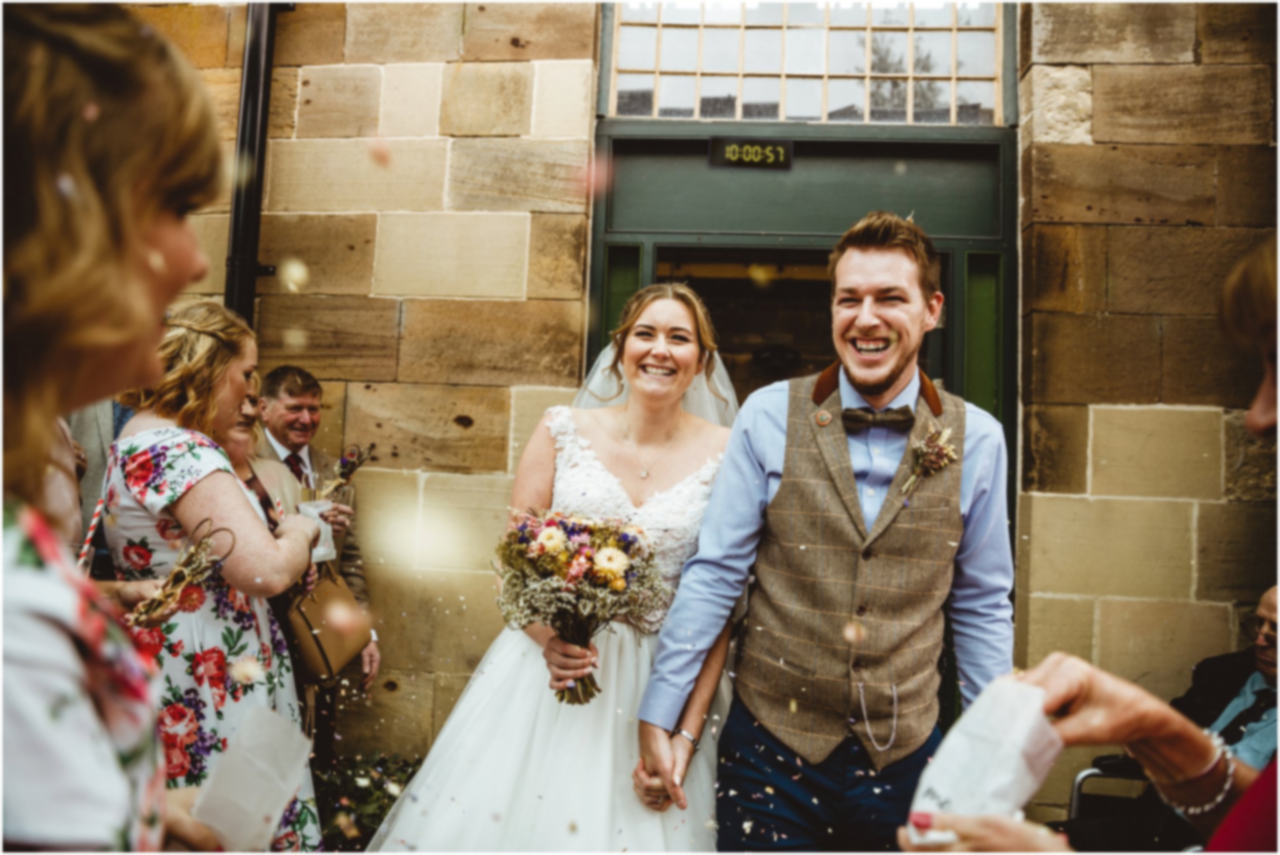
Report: 10:00:57
